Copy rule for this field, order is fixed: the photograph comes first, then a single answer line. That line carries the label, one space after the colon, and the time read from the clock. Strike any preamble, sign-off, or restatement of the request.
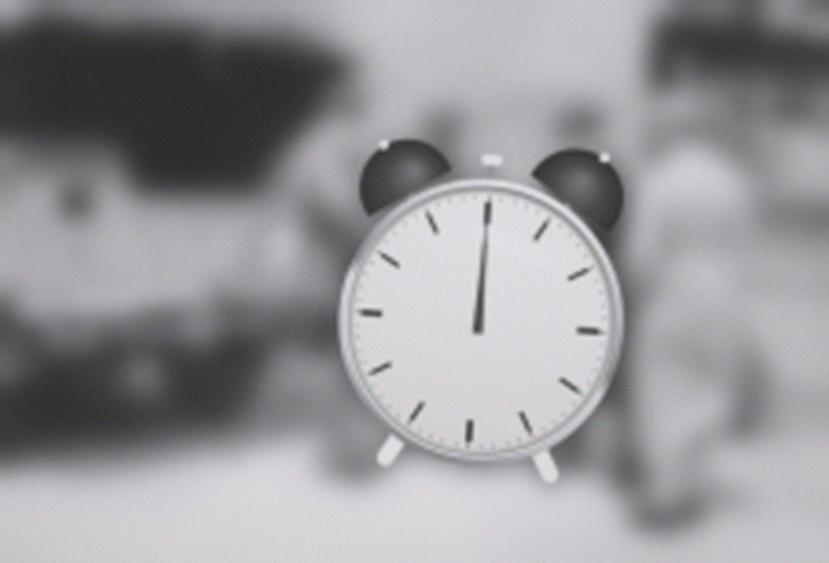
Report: 12:00
